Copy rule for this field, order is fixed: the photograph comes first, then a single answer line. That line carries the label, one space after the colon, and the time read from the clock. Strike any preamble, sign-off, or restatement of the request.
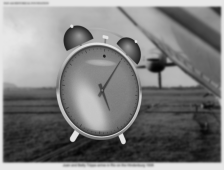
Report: 5:05
